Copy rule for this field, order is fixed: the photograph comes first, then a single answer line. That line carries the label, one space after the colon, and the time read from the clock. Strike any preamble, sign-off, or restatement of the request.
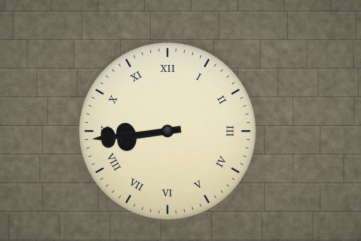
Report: 8:44
